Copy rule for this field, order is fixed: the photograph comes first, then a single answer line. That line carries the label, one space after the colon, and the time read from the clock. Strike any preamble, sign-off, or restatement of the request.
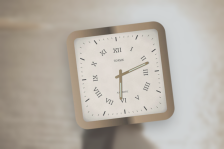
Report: 6:12
